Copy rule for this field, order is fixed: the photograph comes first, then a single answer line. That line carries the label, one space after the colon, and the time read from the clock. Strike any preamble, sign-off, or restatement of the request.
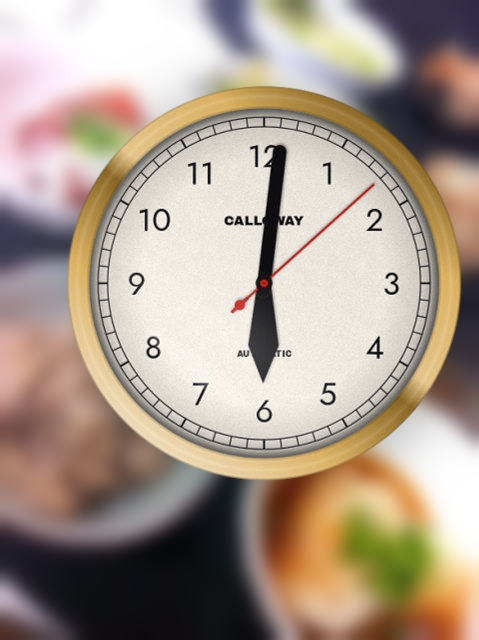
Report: 6:01:08
